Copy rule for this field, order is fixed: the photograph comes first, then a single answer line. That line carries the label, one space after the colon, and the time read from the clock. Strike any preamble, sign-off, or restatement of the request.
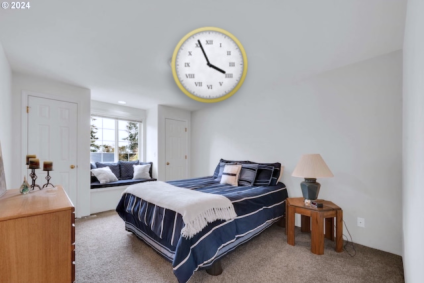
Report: 3:56
